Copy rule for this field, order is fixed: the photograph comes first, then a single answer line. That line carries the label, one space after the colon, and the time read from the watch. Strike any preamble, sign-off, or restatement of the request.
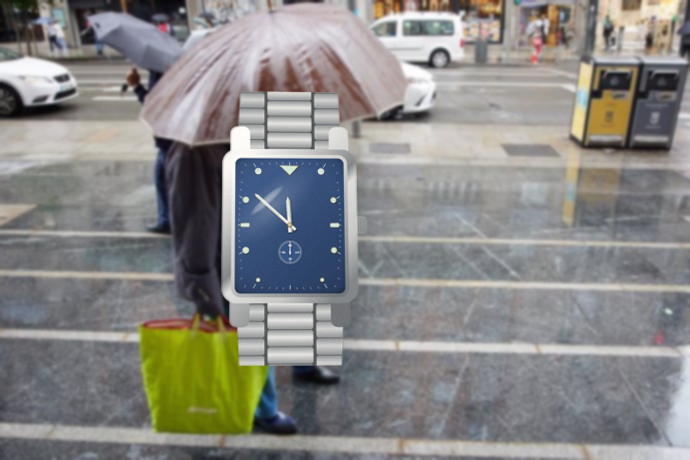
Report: 11:52
